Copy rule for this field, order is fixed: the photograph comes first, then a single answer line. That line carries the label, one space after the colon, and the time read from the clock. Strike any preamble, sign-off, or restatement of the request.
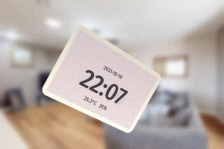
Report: 22:07
